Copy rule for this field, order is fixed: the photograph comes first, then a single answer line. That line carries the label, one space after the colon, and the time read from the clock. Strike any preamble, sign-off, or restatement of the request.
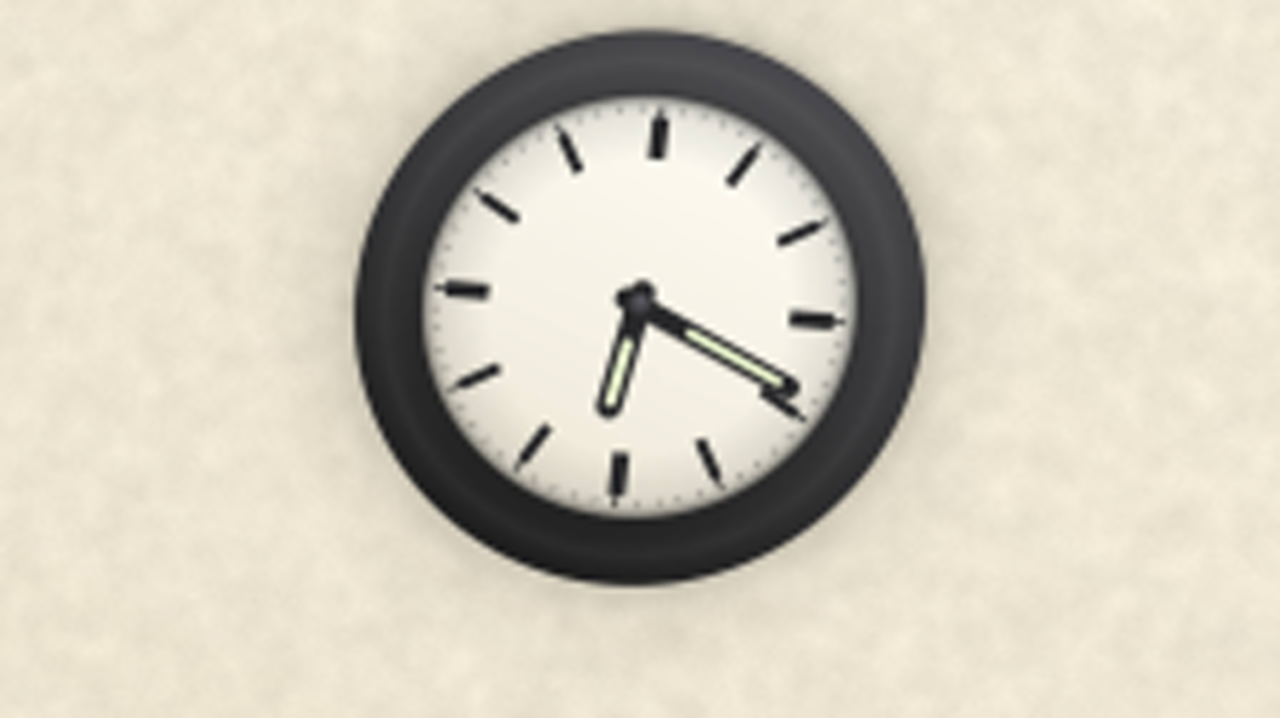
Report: 6:19
